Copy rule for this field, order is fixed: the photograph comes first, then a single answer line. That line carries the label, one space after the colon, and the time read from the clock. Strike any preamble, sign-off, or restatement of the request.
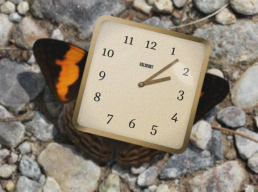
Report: 2:07
